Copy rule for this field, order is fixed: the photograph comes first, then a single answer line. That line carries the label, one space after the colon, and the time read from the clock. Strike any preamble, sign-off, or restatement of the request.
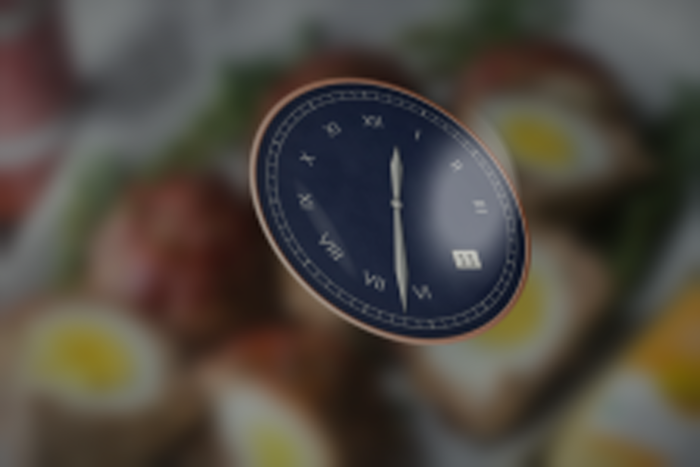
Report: 12:32
